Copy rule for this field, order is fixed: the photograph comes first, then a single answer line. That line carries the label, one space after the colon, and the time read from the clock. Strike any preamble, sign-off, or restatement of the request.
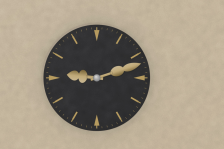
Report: 9:12
